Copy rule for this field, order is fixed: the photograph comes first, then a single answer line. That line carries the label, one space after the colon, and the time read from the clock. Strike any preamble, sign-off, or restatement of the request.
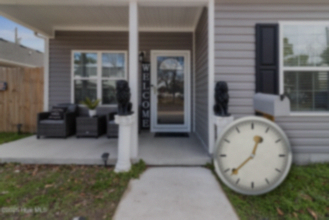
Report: 12:38
